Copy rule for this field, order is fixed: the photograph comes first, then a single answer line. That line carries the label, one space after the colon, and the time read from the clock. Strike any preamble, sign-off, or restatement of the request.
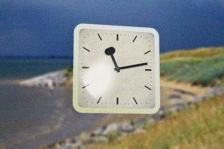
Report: 11:13
